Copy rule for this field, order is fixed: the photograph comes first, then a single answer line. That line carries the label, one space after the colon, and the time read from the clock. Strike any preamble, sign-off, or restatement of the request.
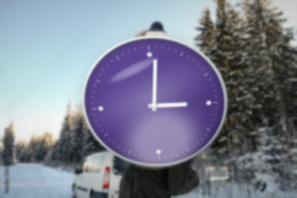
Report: 3:01
